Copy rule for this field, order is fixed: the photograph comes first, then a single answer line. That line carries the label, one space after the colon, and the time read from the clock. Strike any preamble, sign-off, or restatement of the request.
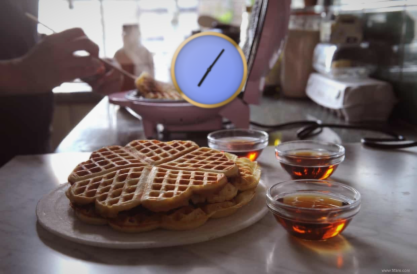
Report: 7:06
